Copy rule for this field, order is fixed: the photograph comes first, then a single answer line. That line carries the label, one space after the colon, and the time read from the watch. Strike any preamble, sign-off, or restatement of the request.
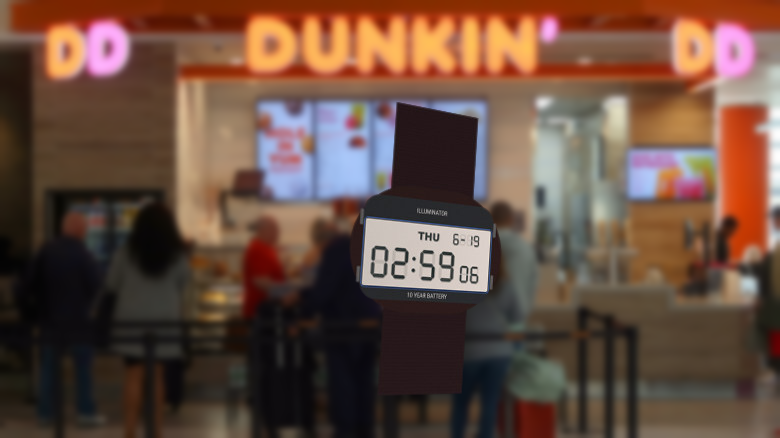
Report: 2:59:06
